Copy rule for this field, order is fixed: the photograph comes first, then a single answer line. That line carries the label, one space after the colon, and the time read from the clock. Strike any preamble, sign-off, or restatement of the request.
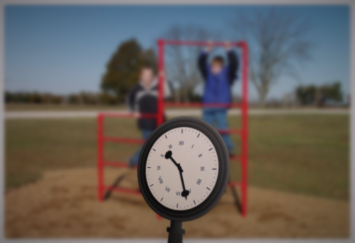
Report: 10:27
